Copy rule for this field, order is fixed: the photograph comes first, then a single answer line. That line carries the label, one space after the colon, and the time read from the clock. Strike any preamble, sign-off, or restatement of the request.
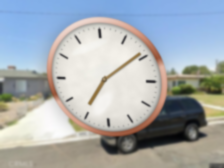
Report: 7:09
